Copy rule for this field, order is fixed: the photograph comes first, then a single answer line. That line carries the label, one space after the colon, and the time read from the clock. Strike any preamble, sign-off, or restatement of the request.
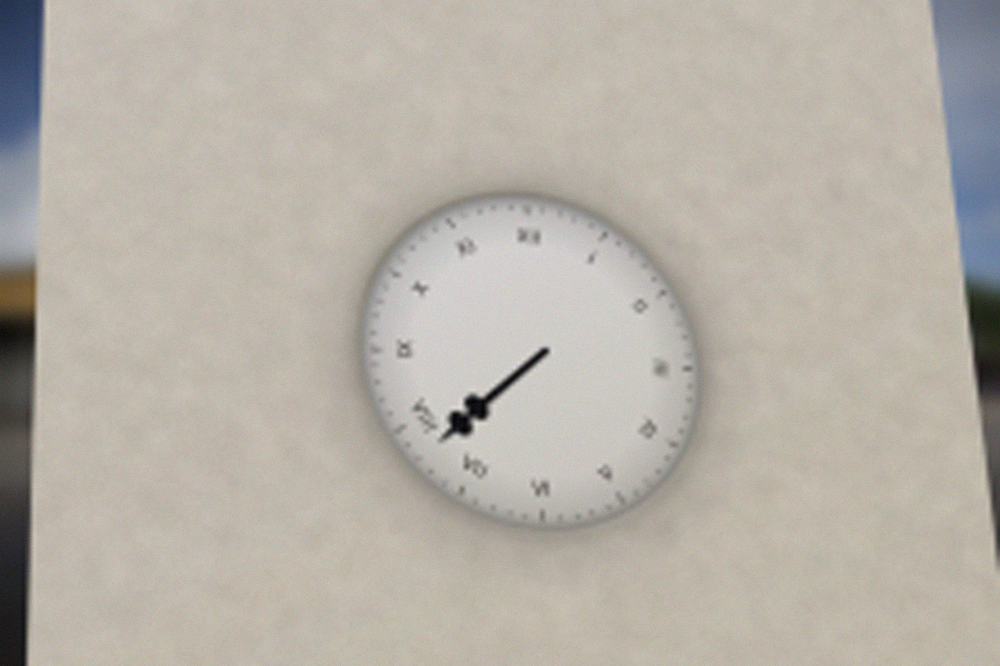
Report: 7:38
